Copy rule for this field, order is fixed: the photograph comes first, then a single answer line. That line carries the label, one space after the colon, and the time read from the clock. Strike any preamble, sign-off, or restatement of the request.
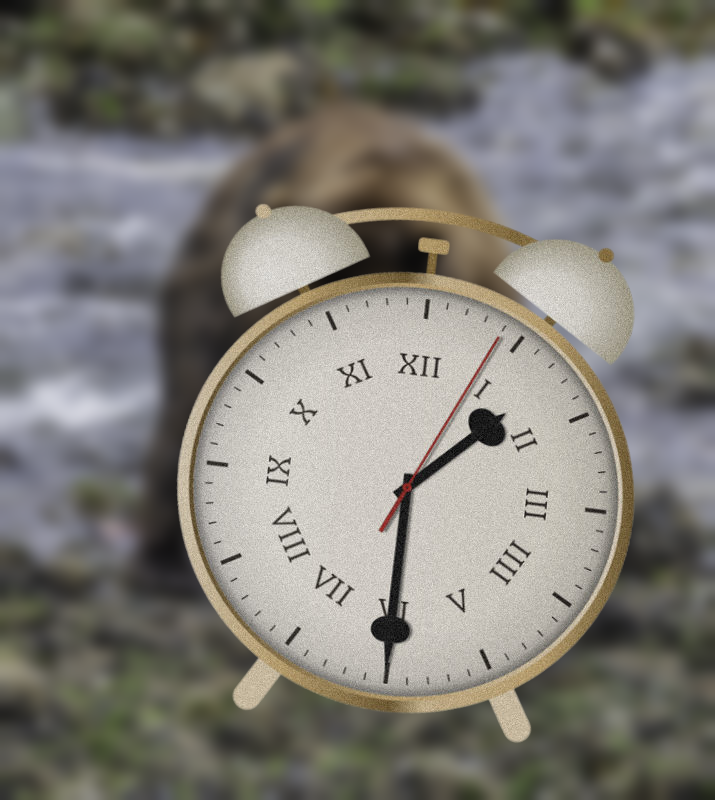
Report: 1:30:04
